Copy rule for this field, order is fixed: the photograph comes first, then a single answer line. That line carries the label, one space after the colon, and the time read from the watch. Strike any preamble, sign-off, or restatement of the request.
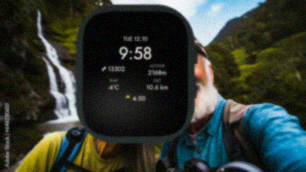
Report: 9:58
